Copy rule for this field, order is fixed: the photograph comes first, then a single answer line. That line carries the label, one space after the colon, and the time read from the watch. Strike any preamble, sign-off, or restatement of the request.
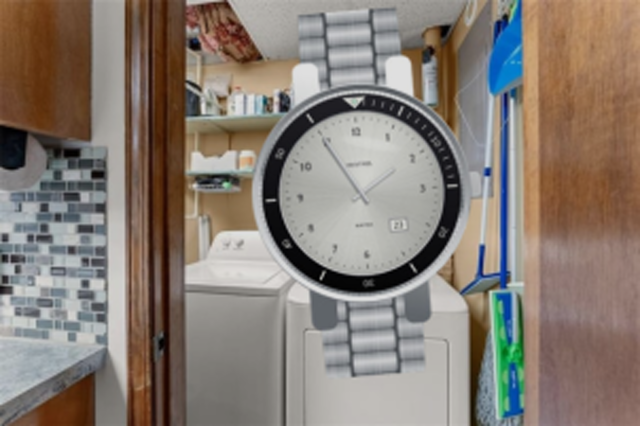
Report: 1:55
